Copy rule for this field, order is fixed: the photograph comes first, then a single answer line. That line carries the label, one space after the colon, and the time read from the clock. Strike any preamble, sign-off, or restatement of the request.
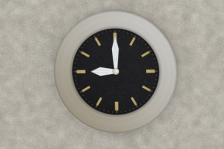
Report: 9:00
